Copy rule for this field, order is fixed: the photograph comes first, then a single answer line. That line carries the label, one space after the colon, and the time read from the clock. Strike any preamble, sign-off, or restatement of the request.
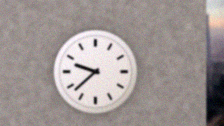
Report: 9:38
